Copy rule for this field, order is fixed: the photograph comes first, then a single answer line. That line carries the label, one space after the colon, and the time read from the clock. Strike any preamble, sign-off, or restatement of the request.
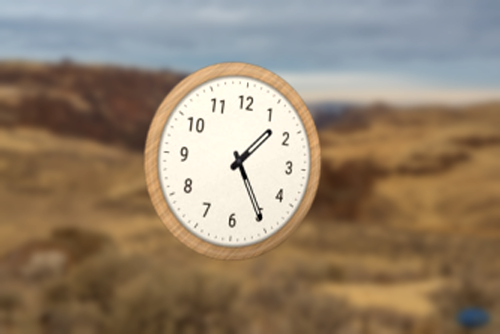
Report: 1:25
